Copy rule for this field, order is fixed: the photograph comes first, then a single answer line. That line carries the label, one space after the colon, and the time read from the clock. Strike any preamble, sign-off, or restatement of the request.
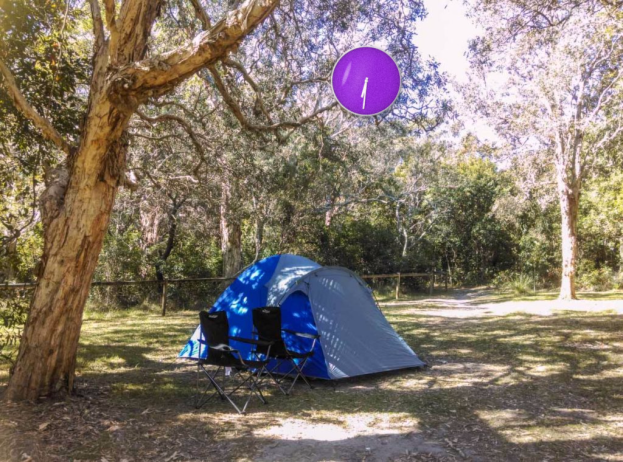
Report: 6:31
